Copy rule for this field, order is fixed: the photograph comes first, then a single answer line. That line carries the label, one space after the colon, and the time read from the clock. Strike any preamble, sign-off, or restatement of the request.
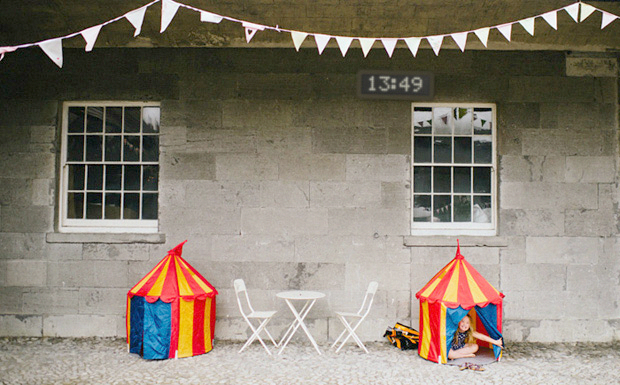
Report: 13:49
